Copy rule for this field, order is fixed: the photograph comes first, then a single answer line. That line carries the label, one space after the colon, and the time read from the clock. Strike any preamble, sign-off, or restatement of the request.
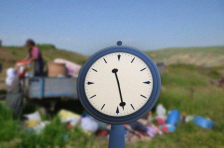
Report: 11:28
